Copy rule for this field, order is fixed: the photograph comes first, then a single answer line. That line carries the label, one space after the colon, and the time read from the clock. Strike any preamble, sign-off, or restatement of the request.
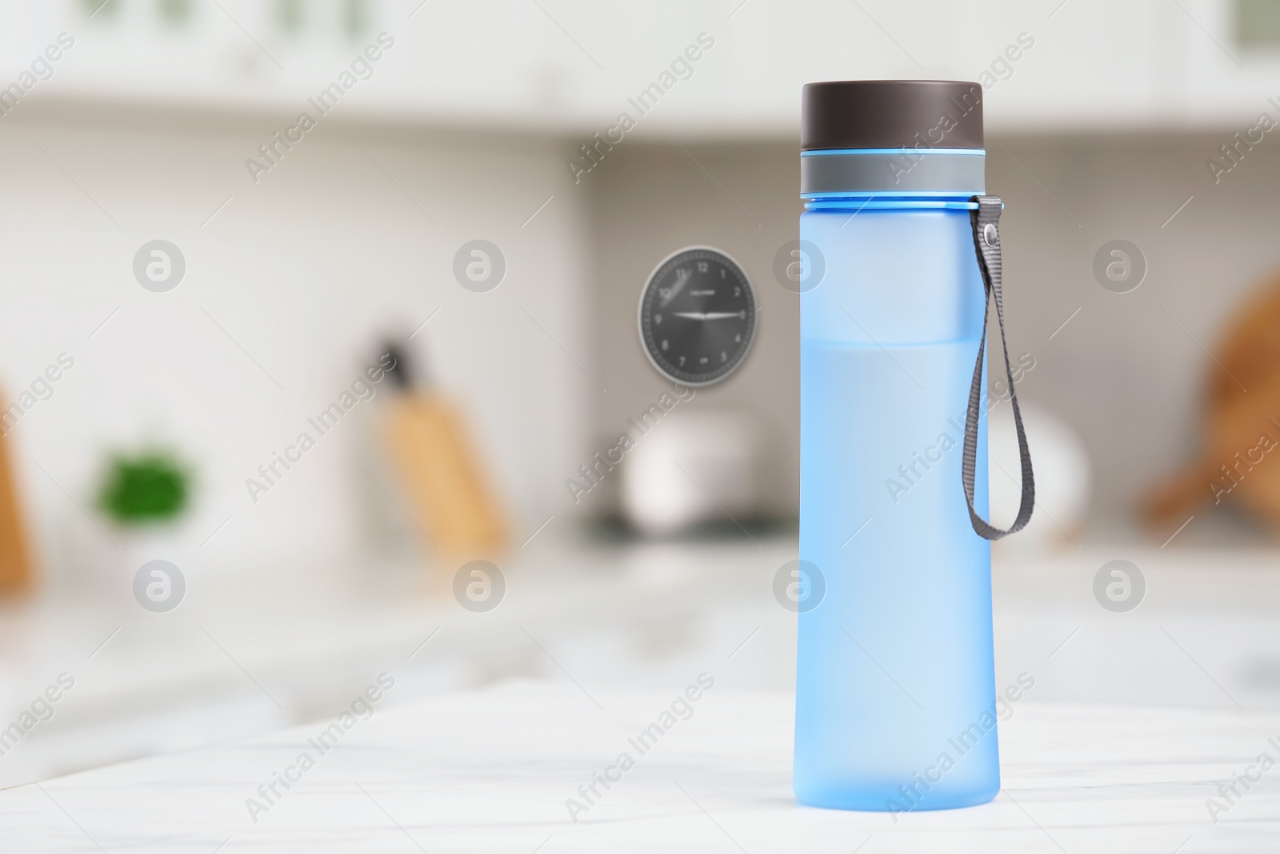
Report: 9:15
